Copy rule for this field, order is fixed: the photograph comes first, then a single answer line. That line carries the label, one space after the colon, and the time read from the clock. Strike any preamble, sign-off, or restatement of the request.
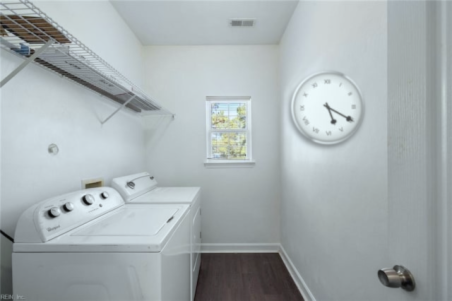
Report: 5:20
